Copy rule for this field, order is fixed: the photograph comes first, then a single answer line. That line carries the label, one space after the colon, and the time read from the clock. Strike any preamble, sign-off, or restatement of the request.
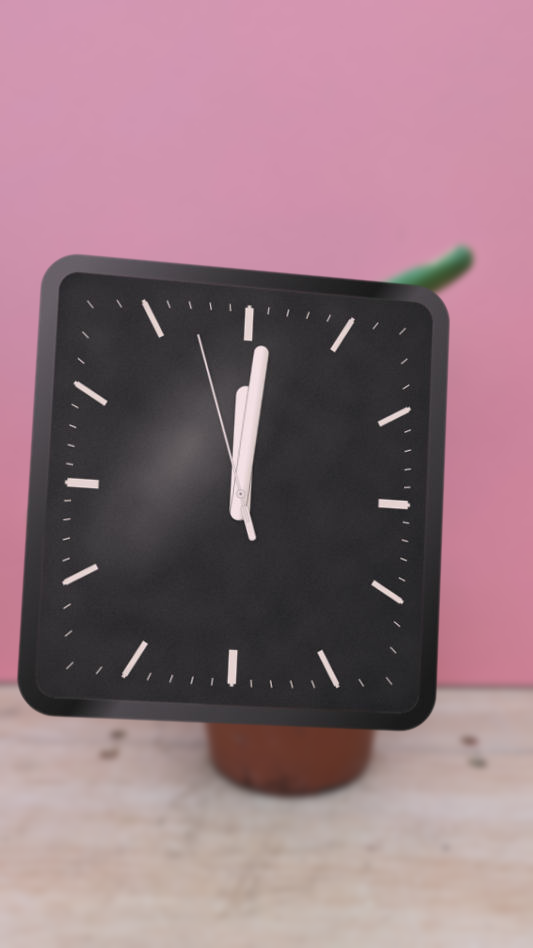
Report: 12:00:57
